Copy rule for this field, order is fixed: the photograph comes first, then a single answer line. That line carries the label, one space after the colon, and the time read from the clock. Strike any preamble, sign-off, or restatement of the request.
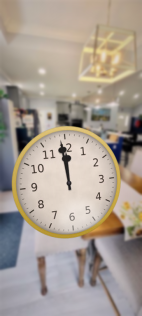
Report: 11:59
